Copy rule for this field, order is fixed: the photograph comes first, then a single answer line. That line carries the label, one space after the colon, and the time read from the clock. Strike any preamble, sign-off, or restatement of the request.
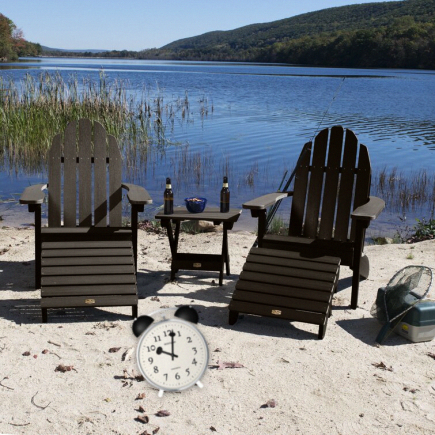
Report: 10:02
